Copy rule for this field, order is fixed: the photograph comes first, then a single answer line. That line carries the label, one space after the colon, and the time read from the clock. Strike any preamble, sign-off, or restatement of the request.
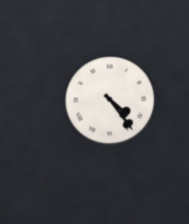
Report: 4:24
